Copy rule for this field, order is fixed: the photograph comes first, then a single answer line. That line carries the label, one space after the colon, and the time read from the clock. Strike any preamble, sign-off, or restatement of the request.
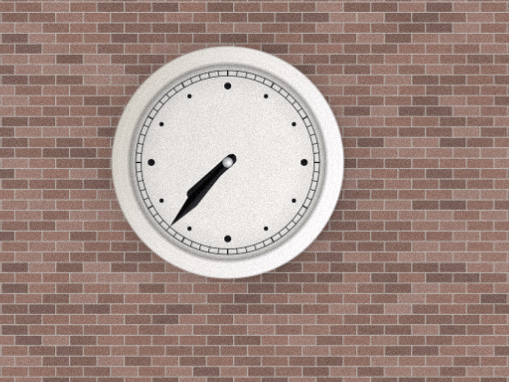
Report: 7:37
